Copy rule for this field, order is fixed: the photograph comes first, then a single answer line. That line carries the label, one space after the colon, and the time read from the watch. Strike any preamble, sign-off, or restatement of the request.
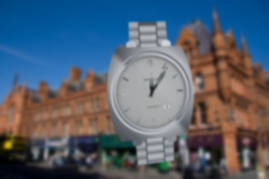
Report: 12:06
